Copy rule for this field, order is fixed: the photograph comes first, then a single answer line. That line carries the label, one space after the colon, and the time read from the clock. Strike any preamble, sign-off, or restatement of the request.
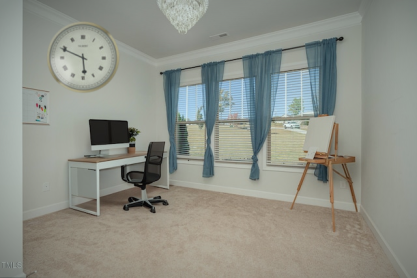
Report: 5:49
